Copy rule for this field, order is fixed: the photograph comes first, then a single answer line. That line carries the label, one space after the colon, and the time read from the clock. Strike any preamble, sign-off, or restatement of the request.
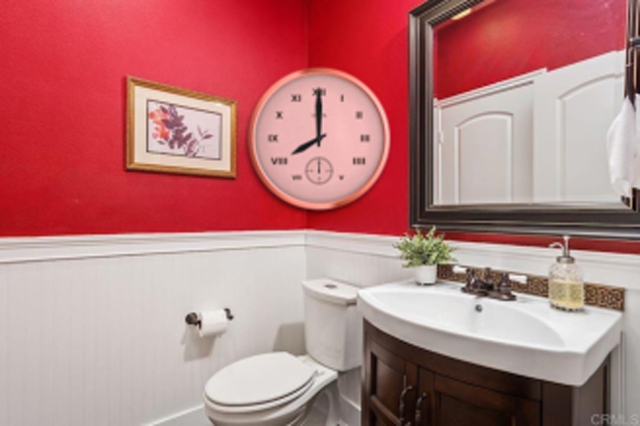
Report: 8:00
